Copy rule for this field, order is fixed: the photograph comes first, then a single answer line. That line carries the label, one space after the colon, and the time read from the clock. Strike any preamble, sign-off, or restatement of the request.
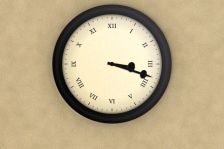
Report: 3:18
